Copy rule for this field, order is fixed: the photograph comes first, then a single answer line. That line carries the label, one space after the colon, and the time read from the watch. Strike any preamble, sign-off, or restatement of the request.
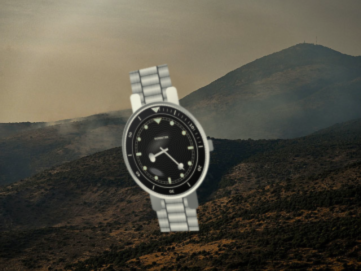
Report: 8:23
